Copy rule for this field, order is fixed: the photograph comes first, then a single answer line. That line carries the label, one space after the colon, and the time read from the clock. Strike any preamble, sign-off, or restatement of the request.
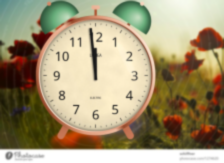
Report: 11:59
